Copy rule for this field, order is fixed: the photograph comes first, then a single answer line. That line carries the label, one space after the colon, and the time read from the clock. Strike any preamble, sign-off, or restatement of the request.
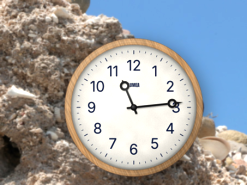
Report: 11:14
